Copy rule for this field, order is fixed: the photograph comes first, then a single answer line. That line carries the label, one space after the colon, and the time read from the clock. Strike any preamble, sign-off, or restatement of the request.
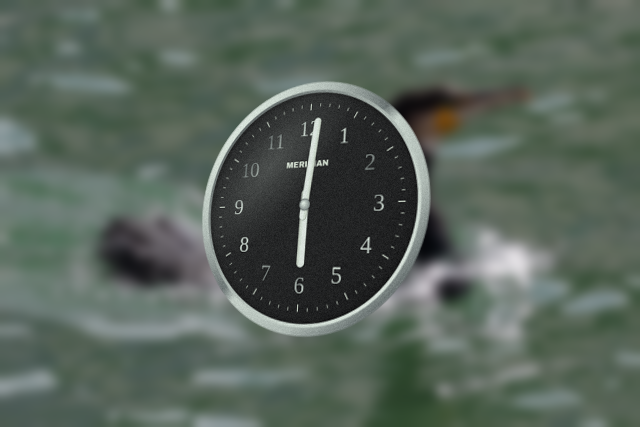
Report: 6:01
